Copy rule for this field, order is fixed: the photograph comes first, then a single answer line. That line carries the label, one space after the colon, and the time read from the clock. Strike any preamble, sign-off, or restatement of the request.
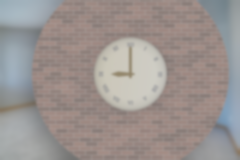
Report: 9:00
